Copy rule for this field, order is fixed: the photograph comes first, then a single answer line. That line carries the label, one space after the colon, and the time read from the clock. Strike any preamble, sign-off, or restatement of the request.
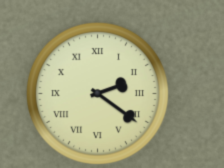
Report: 2:21
